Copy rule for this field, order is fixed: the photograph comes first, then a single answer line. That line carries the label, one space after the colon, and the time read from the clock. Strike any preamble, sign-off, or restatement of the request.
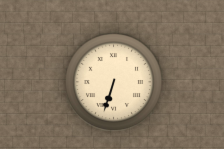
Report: 6:33
